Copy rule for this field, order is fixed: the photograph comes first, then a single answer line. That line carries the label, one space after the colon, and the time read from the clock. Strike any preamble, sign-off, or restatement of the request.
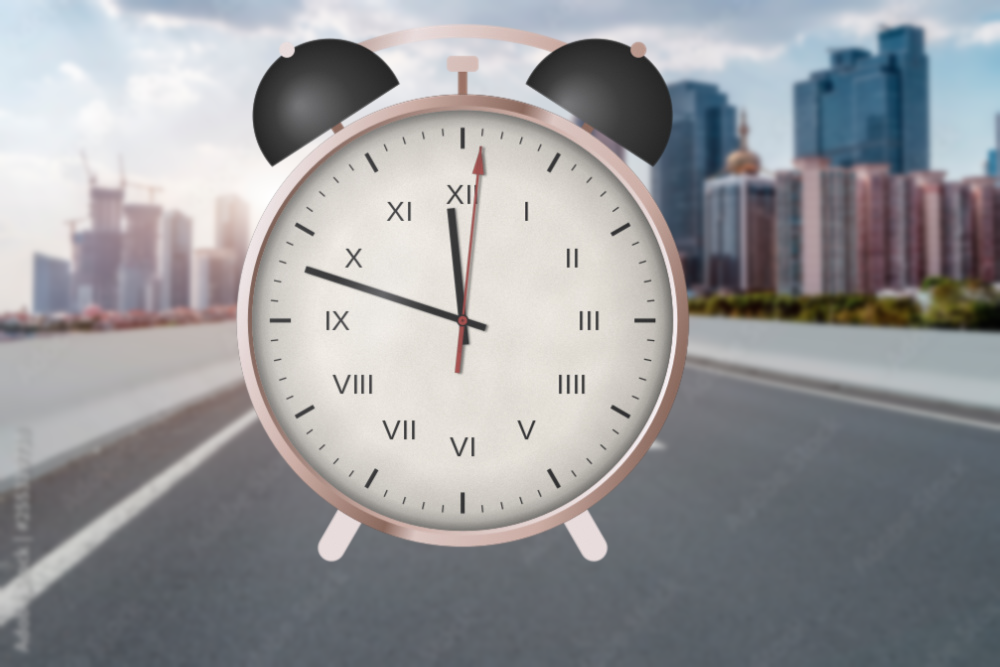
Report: 11:48:01
